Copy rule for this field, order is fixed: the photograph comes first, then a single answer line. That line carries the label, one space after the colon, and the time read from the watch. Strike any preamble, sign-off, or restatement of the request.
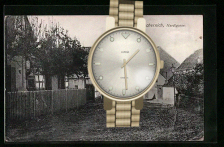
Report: 1:29
